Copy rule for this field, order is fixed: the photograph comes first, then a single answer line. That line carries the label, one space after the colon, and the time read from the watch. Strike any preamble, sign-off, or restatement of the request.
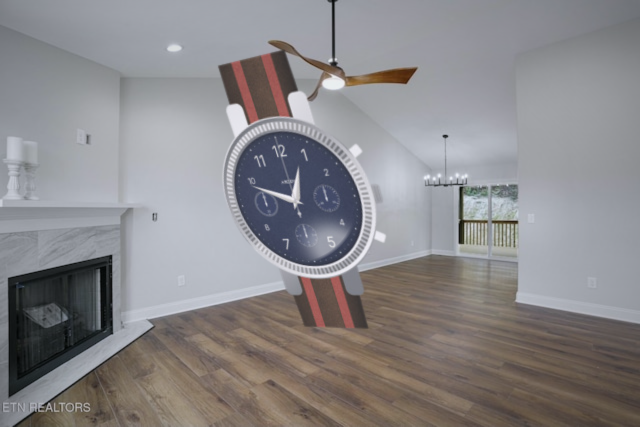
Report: 12:49
